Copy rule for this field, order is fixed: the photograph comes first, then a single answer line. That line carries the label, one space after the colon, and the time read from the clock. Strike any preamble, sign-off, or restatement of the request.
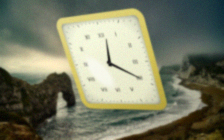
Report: 12:20
